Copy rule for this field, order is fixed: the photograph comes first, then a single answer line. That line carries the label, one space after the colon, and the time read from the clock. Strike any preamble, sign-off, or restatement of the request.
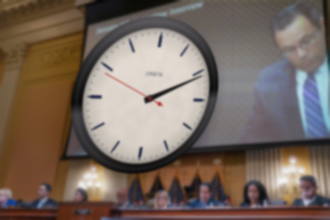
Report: 2:10:49
